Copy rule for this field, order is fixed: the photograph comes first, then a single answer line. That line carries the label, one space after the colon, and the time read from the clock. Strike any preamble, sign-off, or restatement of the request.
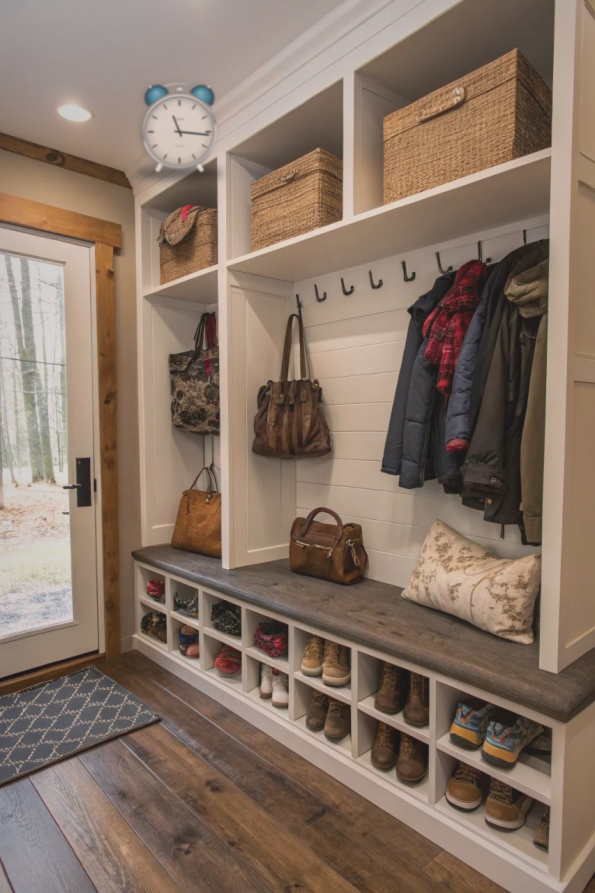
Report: 11:16
